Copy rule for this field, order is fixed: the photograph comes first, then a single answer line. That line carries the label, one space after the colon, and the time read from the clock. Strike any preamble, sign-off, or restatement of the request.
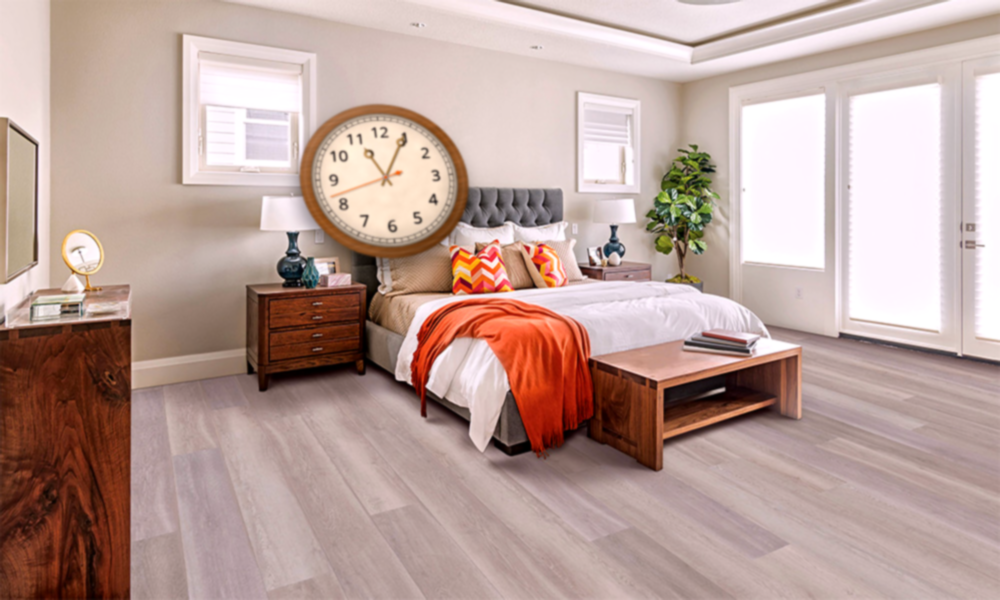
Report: 11:04:42
